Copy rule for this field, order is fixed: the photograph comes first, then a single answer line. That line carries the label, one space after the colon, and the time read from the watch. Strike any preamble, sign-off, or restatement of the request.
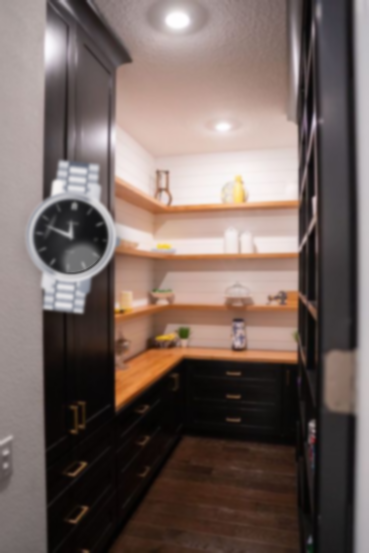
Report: 11:48
